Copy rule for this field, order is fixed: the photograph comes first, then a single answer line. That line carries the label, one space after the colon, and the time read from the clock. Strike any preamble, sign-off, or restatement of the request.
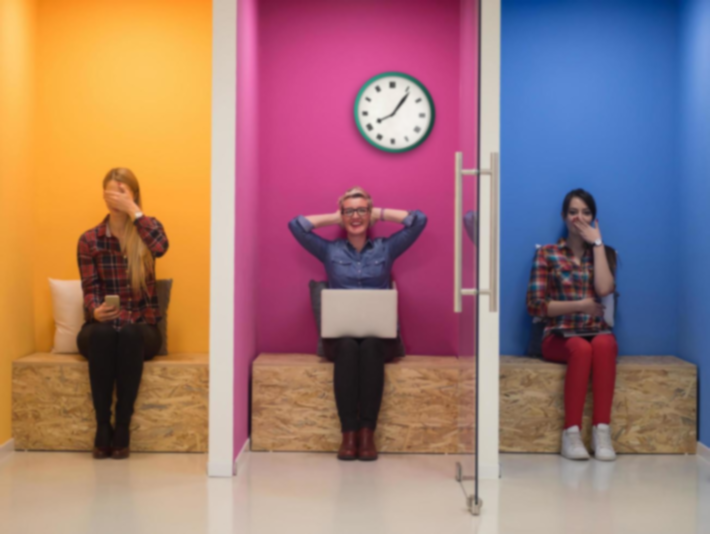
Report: 8:06
